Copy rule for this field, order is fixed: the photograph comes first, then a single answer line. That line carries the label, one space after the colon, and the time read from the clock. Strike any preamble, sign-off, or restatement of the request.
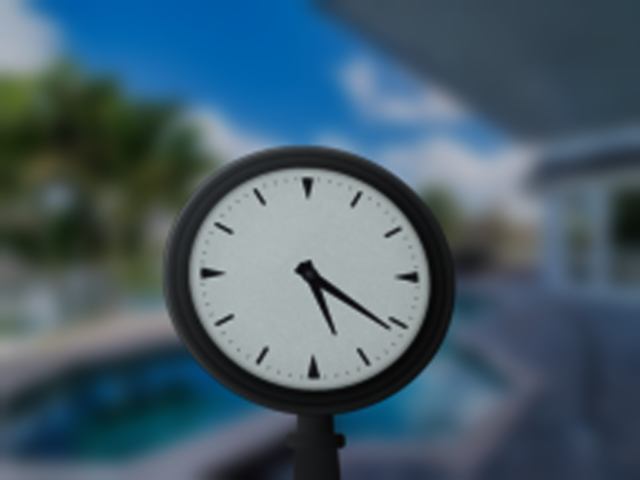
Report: 5:21
